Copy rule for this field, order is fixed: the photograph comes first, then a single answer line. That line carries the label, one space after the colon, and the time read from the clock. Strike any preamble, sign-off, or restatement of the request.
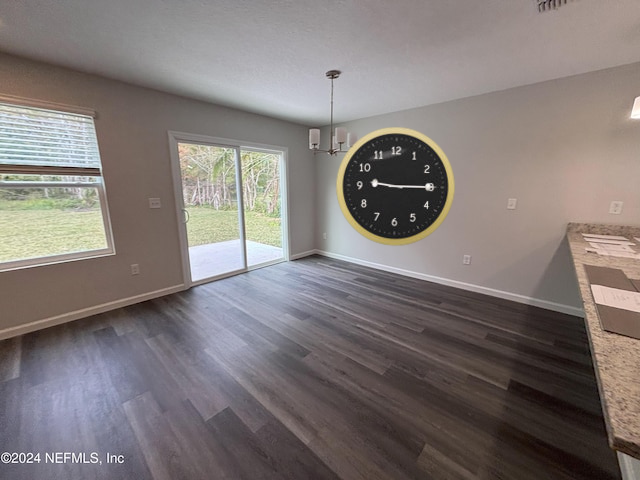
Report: 9:15
